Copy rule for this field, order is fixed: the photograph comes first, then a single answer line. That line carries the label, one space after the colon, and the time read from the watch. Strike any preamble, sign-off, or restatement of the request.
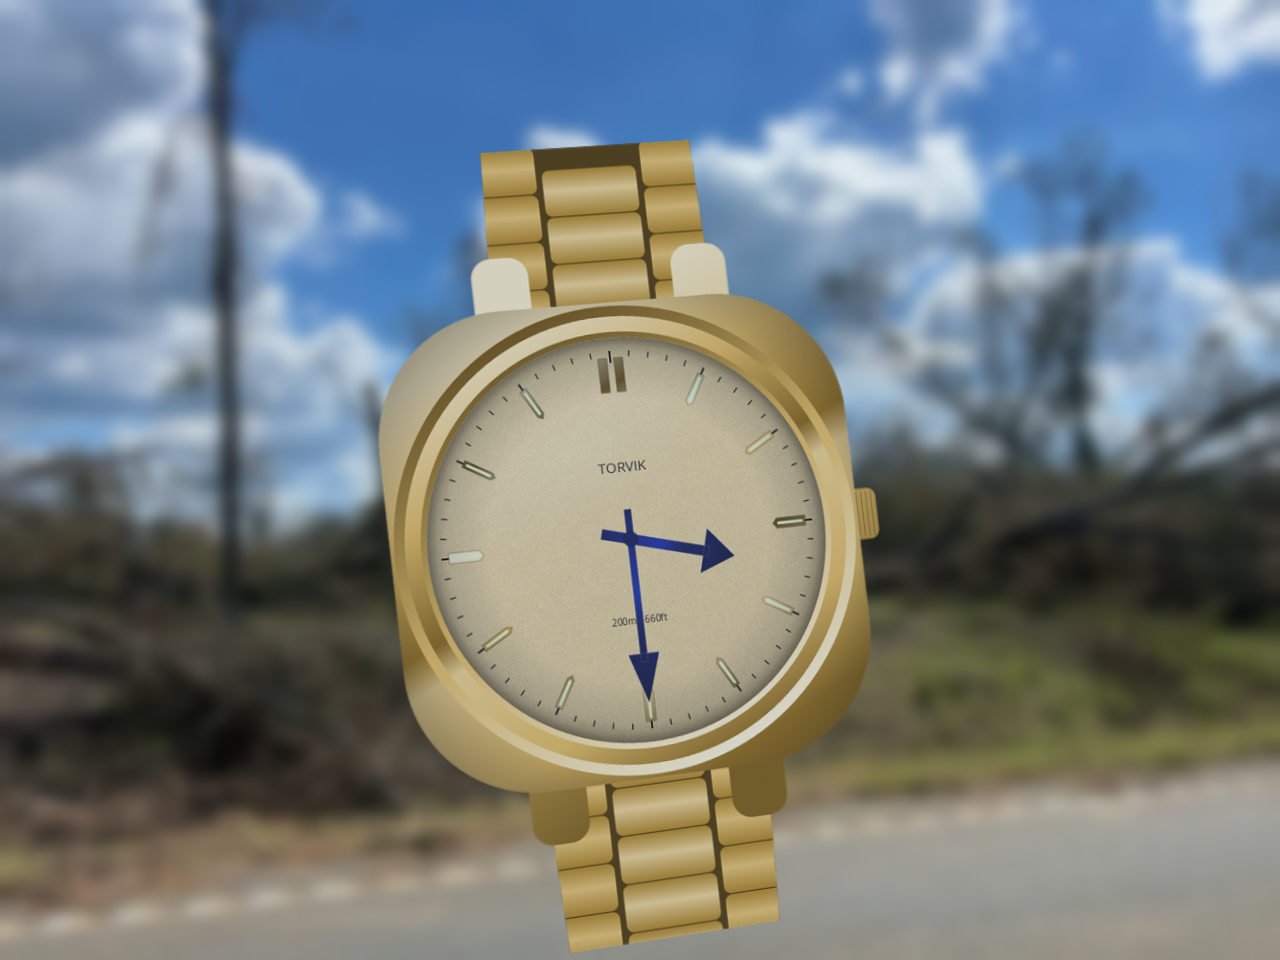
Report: 3:30
